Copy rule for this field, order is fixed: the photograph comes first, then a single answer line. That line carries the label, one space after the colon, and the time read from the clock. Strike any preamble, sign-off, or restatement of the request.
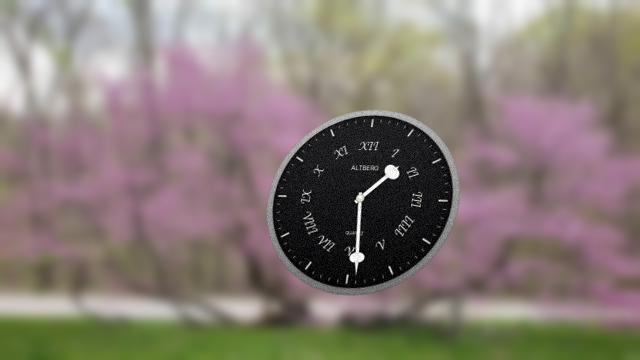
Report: 1:29
